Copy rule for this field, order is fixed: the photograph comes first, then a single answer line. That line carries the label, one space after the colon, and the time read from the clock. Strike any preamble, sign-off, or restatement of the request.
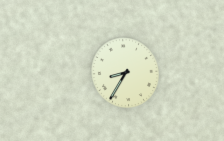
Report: 8:36
